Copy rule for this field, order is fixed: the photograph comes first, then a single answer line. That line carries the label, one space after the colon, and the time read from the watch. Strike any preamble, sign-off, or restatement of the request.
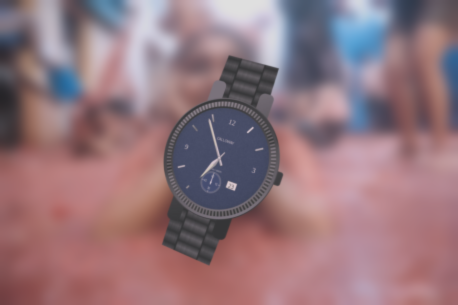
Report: 6:54
